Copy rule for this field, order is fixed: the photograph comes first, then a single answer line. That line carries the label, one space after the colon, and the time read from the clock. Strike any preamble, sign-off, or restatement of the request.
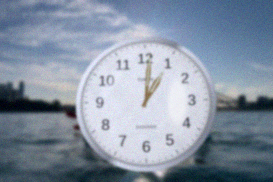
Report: 1:01
